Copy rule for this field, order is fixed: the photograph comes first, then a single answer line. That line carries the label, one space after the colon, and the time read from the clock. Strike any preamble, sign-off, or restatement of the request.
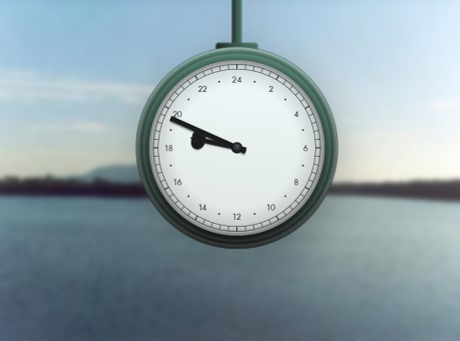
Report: 18:49
